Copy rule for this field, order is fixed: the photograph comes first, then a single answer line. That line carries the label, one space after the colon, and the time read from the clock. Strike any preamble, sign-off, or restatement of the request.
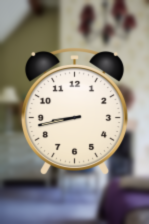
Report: 8:43
